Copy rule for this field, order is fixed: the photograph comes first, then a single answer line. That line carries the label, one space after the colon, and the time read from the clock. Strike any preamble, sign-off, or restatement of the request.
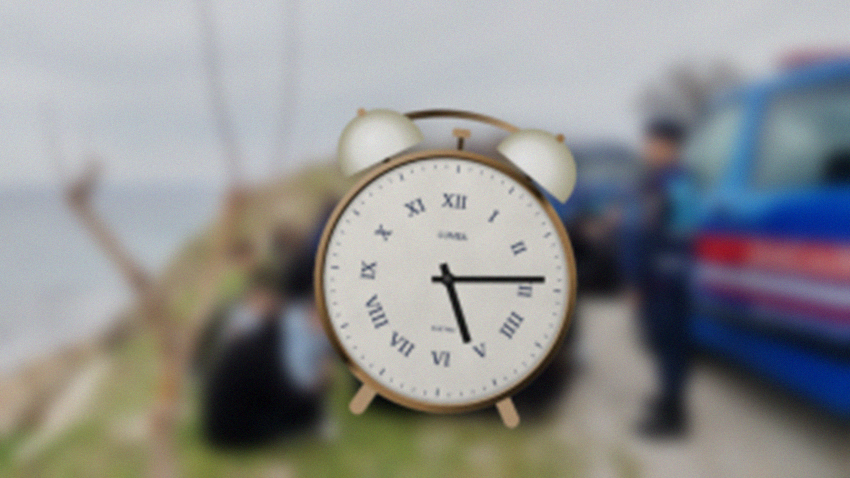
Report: 5:14
